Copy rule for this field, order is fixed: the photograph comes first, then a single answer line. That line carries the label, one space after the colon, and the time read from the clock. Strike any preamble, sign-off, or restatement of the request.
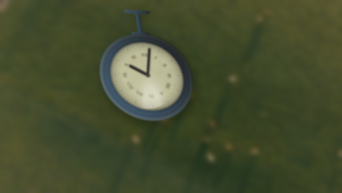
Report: 10:02
